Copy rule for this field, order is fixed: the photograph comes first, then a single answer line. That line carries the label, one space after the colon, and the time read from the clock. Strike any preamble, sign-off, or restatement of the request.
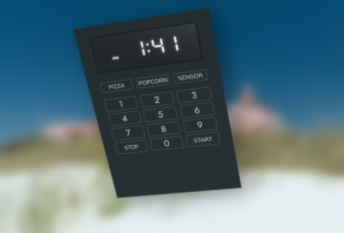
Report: 1:41
